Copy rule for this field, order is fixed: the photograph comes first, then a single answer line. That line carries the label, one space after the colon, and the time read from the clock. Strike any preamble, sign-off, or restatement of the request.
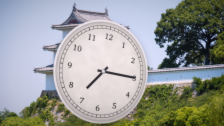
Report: 7:15
